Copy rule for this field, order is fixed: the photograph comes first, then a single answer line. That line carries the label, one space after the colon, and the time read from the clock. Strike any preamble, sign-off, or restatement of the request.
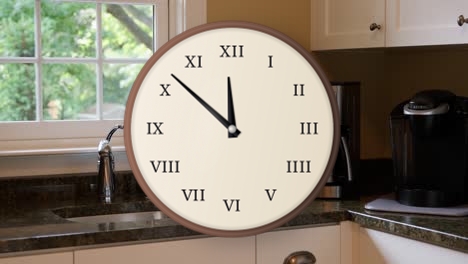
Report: 11:52
